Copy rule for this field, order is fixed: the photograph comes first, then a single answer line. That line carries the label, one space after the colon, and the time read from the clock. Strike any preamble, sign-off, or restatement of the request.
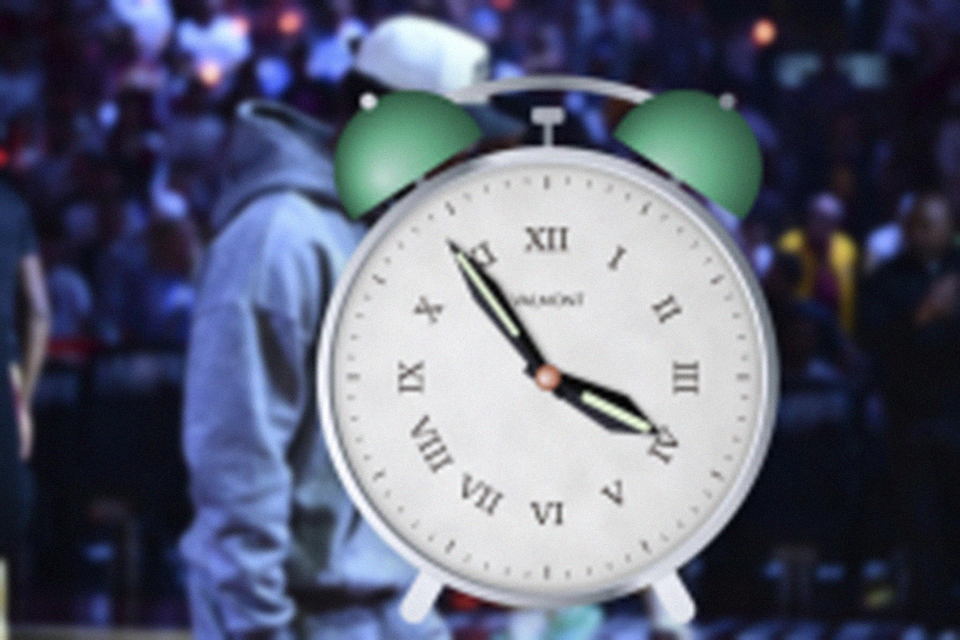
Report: 3:54
